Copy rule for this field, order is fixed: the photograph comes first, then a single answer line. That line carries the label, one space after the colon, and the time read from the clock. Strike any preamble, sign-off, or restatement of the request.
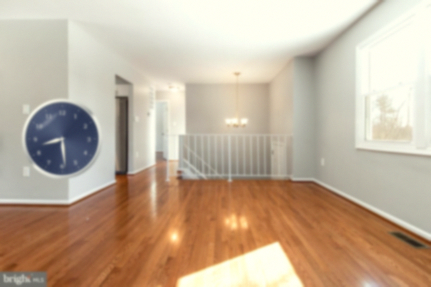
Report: 8:29
